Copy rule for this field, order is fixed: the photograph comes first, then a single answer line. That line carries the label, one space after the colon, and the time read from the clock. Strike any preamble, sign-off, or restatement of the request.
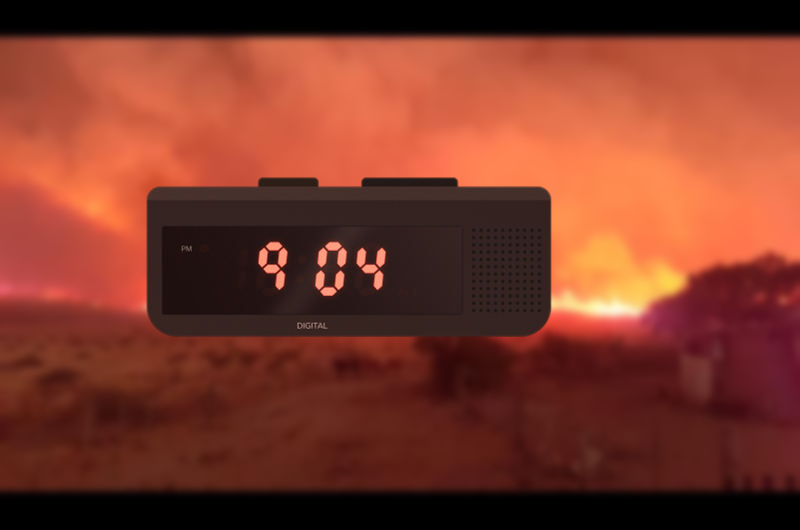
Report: 9:04
